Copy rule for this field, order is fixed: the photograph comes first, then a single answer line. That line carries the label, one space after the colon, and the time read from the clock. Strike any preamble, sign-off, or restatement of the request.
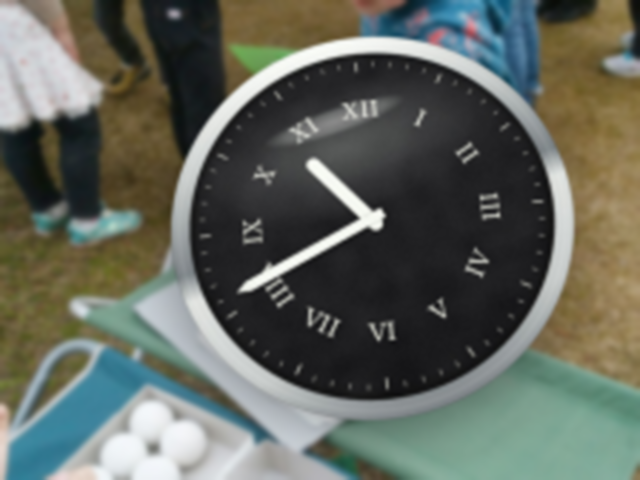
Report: 10:41
